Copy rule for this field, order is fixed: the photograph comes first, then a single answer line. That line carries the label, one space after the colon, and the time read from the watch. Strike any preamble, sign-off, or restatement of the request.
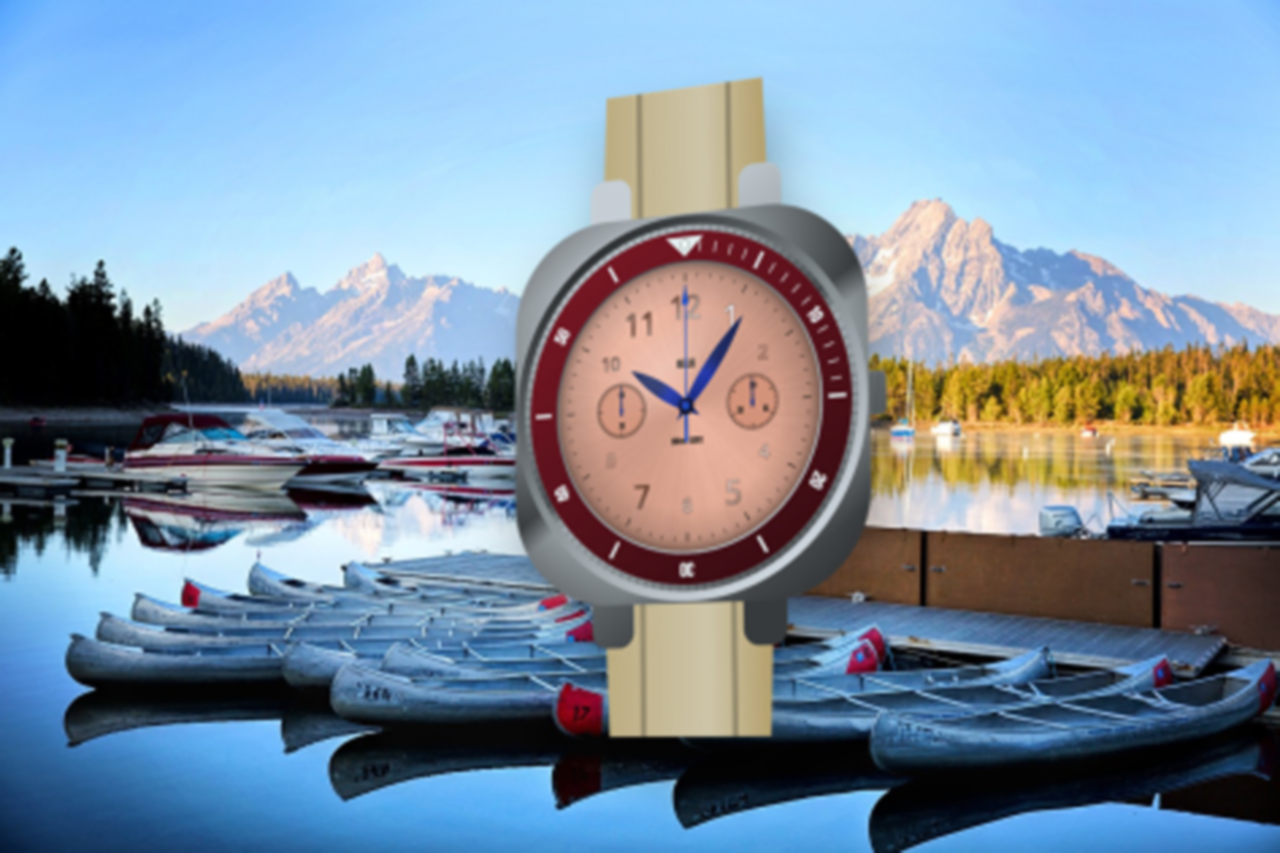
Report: 10:06
